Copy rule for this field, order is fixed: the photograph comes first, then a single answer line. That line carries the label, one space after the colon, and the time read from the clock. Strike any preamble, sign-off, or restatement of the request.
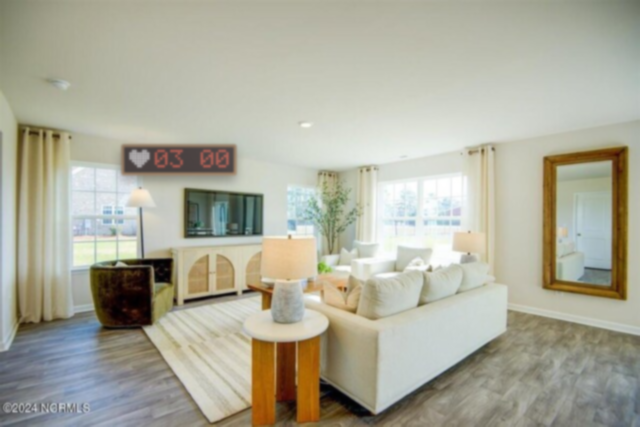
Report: 3:00
